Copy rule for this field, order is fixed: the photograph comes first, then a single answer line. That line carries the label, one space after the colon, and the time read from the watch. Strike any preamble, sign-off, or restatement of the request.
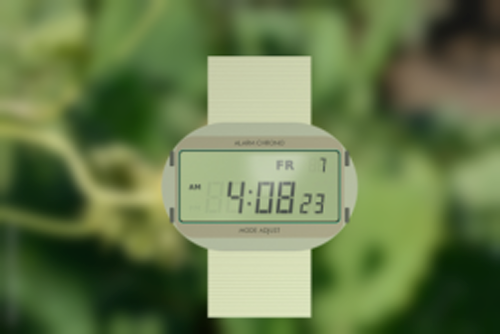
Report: 4:08:23
